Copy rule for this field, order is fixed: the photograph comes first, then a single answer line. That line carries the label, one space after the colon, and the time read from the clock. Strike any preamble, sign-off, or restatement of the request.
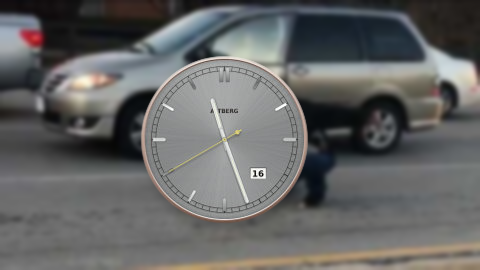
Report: 11:26:40
